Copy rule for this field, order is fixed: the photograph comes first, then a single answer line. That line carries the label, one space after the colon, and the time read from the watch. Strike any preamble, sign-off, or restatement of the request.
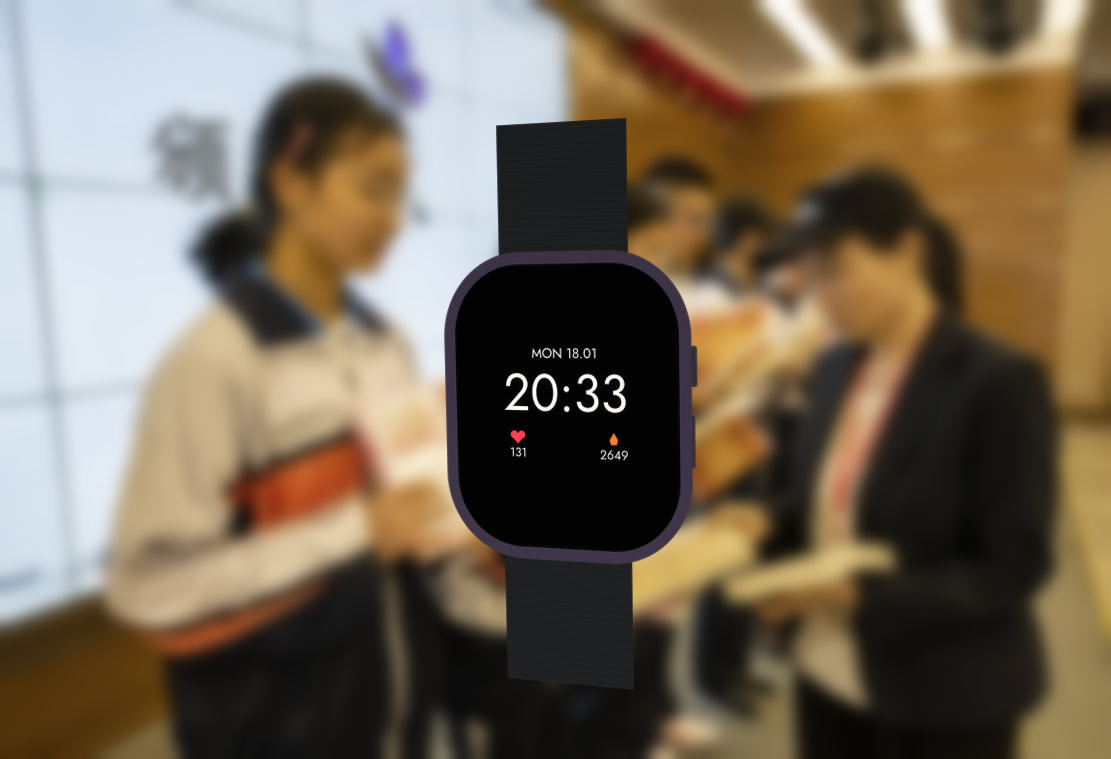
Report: 20:33
